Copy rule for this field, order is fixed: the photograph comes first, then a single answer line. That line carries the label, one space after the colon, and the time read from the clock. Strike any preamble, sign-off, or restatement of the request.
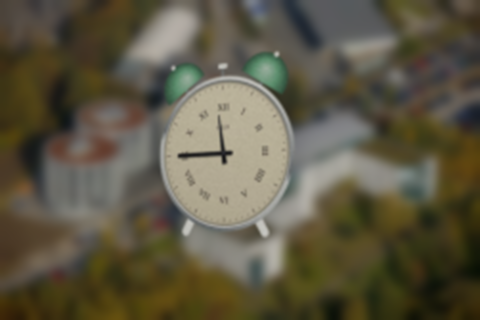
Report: 11:45
